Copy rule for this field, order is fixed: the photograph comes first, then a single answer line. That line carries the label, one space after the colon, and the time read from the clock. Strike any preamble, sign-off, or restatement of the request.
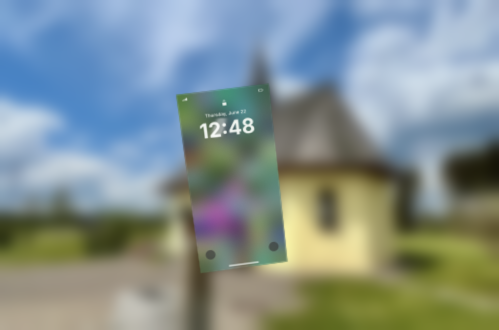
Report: 12:48
